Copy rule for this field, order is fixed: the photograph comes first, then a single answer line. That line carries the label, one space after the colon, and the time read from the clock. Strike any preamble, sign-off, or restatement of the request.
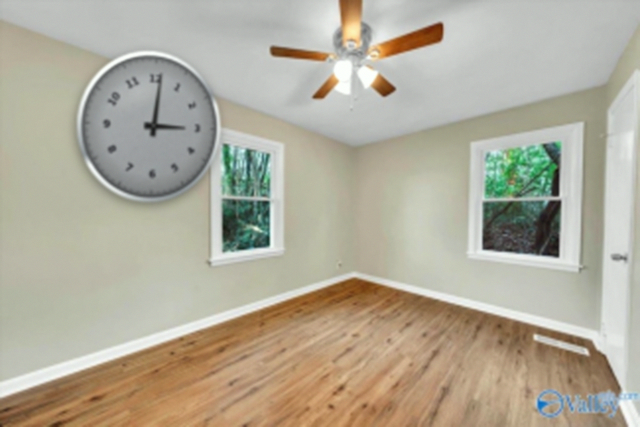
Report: 3:01
